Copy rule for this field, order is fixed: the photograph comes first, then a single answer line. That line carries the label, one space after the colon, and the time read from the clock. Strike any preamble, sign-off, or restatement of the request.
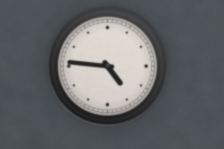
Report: 4:46
